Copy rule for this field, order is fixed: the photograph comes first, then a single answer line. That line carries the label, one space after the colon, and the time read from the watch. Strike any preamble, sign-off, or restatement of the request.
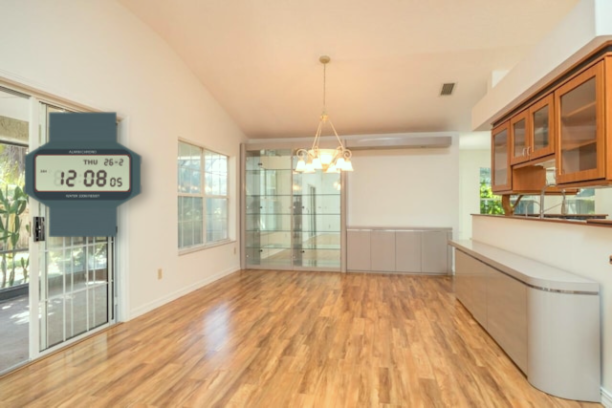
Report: 12:08
